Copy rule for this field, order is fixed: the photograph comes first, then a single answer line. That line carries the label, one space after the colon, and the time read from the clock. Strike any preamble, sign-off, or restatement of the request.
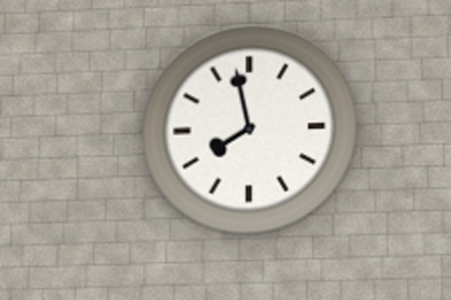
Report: 7:58
